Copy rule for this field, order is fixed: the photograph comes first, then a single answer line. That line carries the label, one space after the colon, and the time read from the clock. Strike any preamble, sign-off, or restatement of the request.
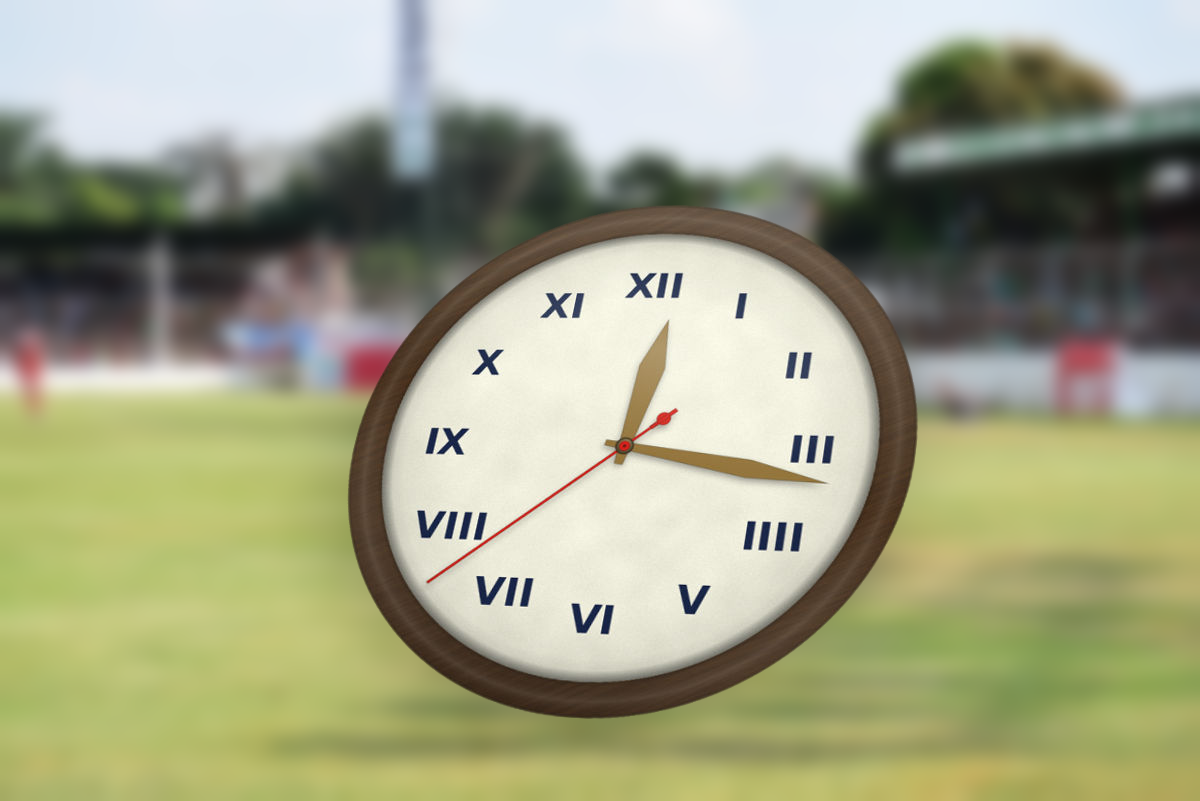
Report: 12:16:38
